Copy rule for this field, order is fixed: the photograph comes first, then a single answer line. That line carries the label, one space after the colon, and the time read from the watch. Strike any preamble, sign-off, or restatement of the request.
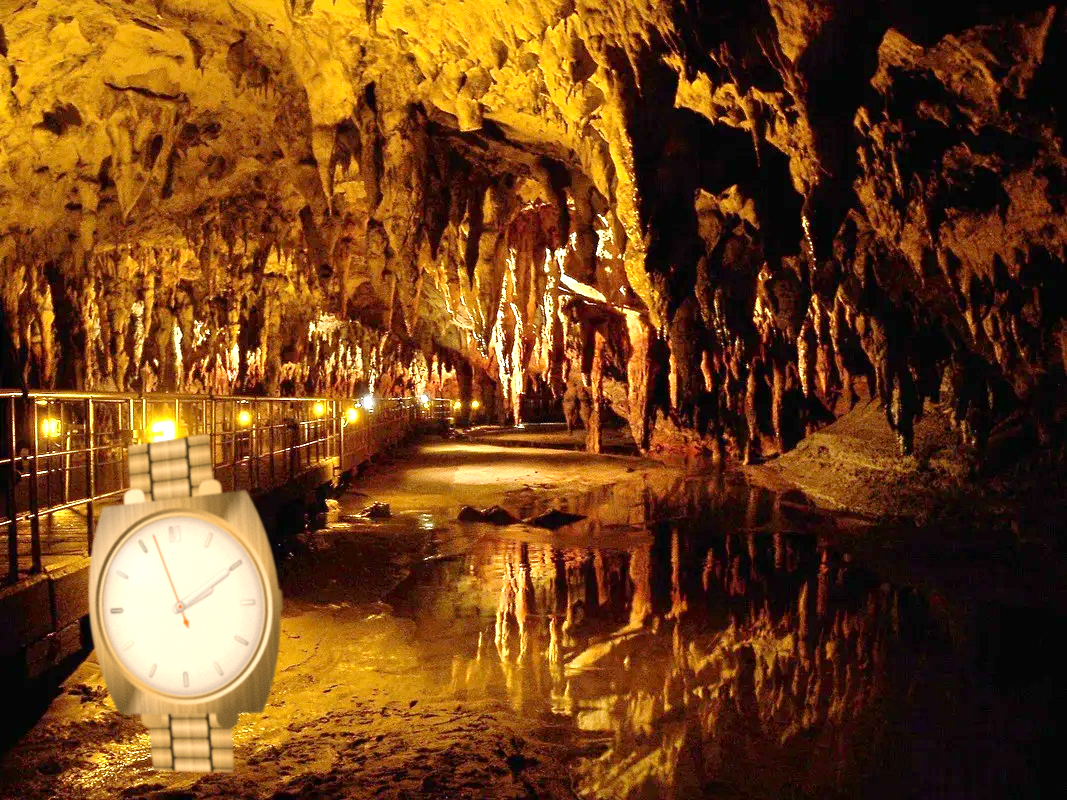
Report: 2:09:57
